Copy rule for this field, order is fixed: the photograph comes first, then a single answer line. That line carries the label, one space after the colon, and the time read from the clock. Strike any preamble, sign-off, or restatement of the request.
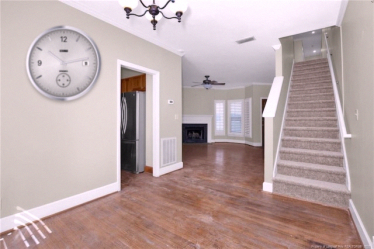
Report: 10:13
